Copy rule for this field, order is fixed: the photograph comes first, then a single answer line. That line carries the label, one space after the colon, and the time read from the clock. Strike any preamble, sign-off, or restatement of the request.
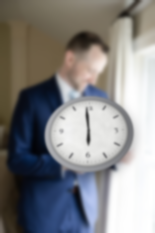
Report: 5:59
